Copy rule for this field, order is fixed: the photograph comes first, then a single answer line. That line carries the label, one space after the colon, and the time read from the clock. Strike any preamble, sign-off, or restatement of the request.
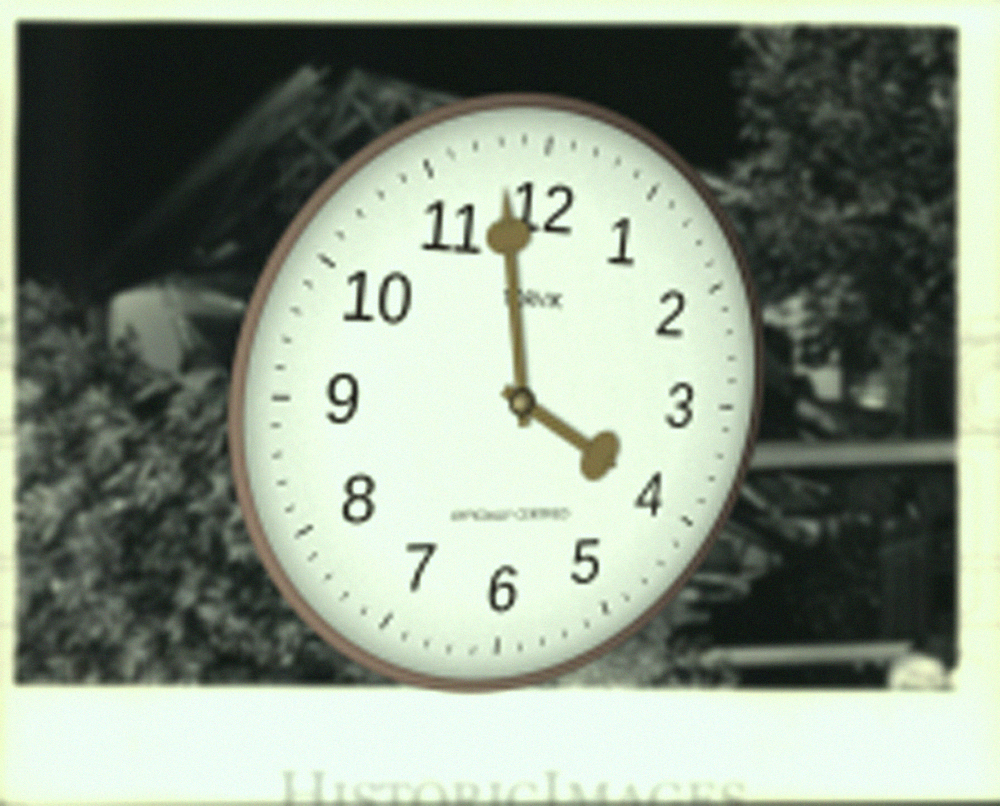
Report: 3:58
